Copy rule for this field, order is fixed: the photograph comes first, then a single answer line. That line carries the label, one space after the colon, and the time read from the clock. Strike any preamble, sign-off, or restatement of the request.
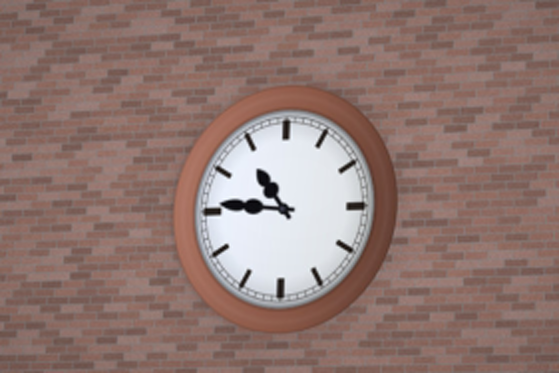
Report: 10:46
